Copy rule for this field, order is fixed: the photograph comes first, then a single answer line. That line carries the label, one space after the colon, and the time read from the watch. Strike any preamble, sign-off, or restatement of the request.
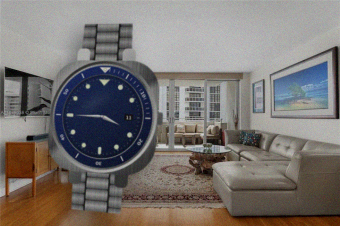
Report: 3:45
